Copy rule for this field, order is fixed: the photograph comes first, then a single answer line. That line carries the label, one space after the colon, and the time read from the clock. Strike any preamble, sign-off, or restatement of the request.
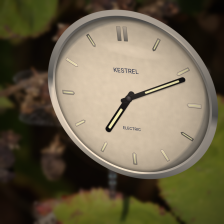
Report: 7:11
